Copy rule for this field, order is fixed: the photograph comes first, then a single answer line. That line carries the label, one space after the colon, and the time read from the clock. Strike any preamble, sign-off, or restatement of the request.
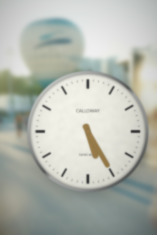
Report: 5:25
